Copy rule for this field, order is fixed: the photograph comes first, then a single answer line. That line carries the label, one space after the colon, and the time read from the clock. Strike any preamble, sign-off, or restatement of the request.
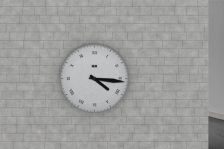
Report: 4:16
